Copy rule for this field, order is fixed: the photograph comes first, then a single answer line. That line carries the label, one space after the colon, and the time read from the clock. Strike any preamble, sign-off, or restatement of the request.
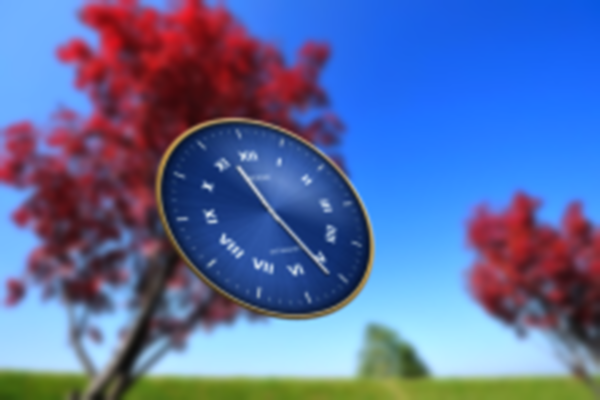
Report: 11:26
